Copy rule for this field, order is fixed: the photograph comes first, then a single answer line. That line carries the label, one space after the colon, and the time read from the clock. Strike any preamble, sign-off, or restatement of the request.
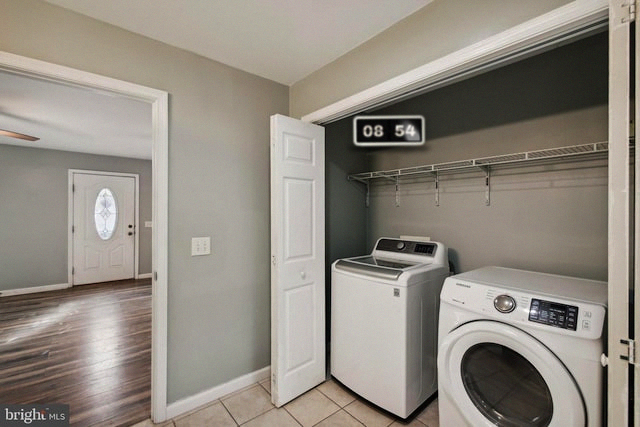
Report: 8:54
